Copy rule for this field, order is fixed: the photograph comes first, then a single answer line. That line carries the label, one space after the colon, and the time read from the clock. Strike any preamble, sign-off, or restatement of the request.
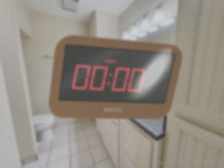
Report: 0:00
